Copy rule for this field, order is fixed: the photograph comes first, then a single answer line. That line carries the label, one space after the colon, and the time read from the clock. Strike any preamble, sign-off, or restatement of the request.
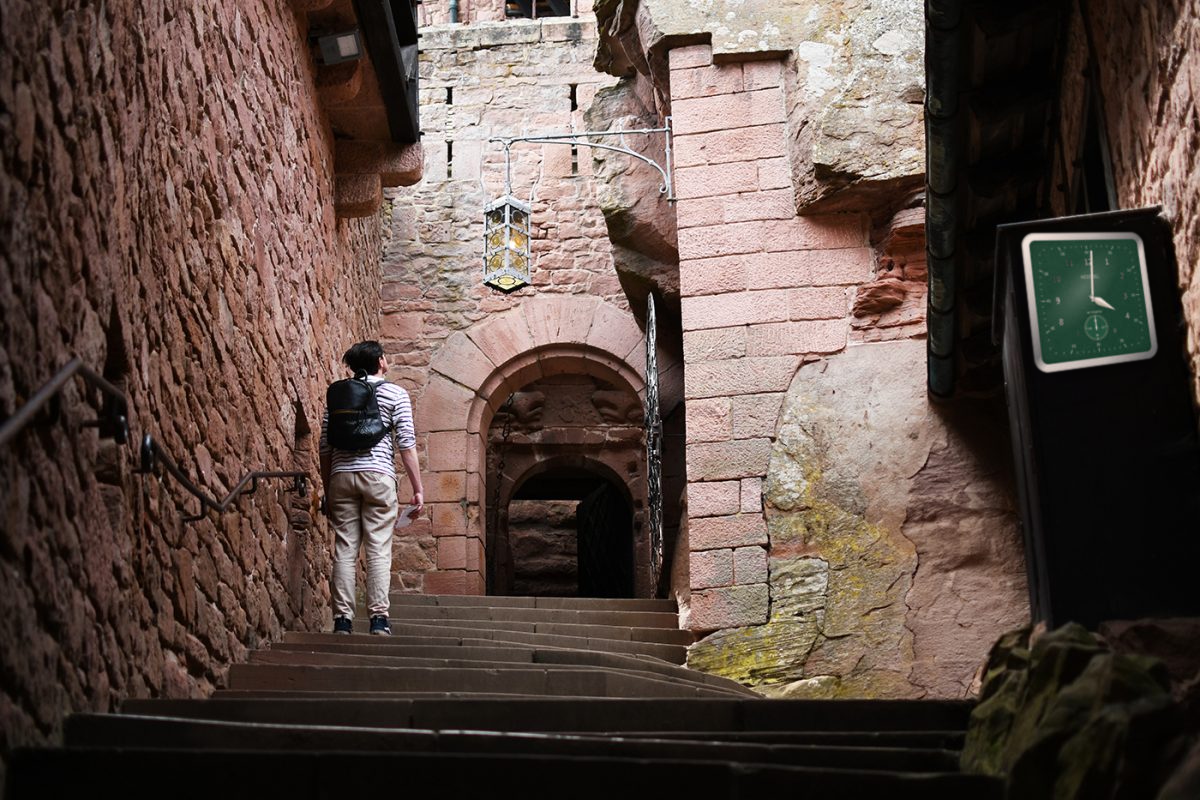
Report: 4:01
